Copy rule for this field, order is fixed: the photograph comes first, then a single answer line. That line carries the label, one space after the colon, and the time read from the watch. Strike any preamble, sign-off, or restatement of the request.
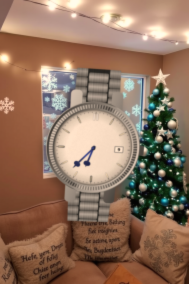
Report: 6:37
